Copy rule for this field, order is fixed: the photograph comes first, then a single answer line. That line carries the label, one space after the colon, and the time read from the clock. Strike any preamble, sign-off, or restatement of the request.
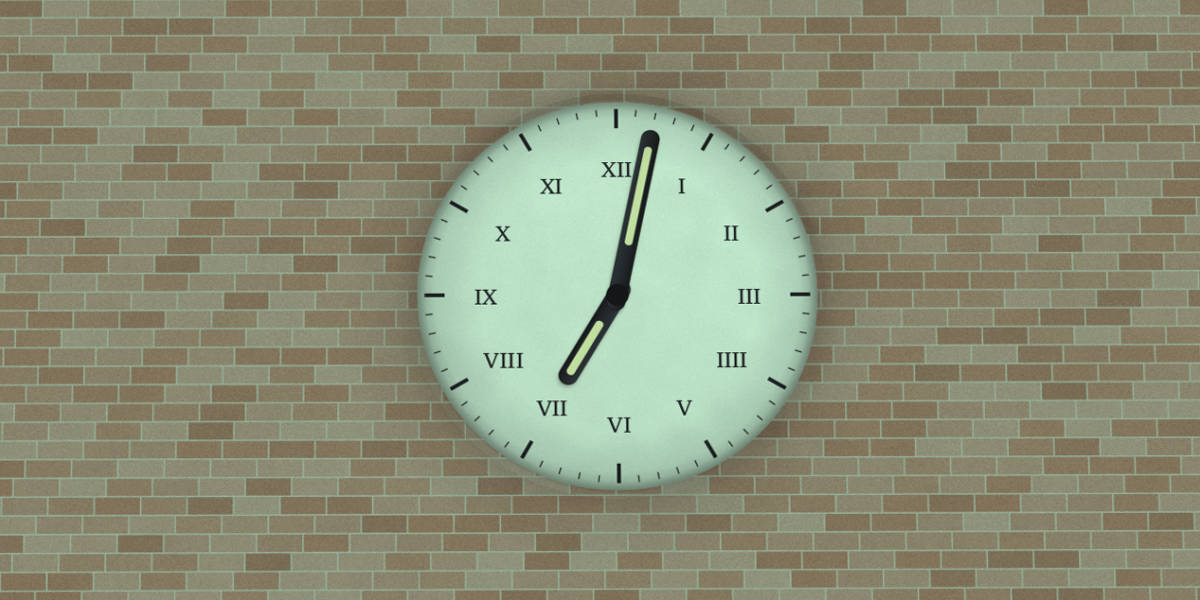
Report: 7:02
